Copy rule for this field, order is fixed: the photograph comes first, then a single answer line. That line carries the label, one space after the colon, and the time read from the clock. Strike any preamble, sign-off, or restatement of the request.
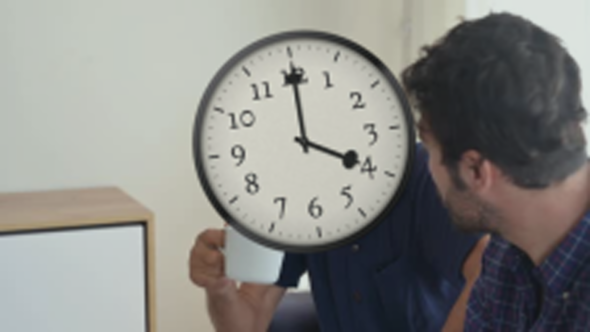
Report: 4:00
